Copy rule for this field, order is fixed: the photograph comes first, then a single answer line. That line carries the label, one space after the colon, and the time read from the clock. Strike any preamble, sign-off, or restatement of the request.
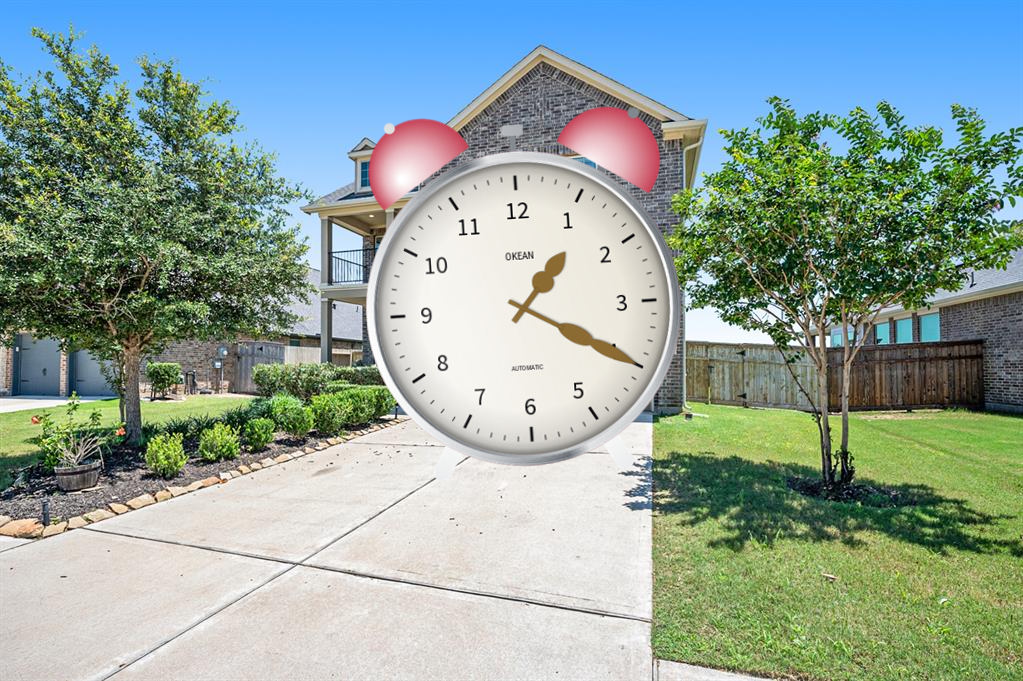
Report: 1:20
